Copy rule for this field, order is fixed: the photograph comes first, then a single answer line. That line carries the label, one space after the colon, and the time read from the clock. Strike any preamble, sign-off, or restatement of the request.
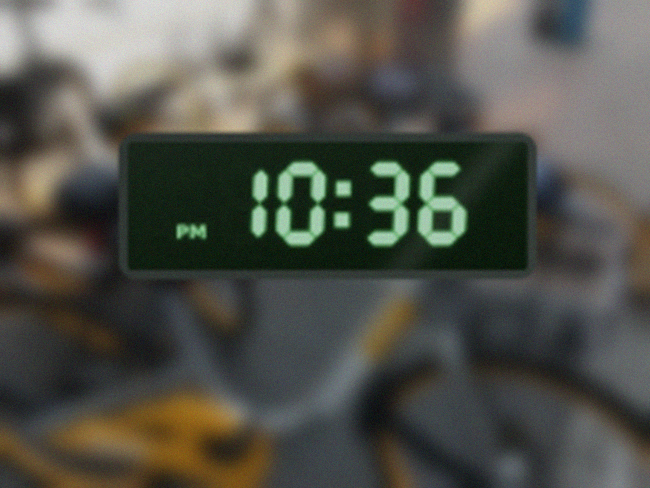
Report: 10:36
